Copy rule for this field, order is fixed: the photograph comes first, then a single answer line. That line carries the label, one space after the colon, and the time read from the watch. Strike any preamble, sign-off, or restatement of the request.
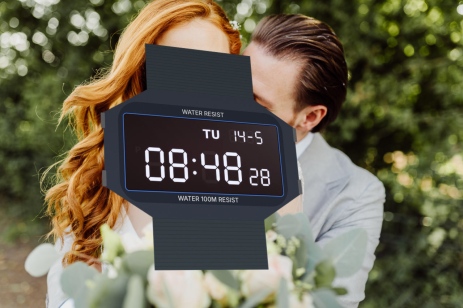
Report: 8:48:28
